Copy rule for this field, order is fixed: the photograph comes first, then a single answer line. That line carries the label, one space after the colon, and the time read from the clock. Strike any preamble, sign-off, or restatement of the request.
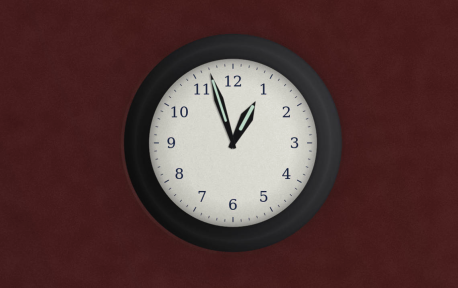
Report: 12:57
